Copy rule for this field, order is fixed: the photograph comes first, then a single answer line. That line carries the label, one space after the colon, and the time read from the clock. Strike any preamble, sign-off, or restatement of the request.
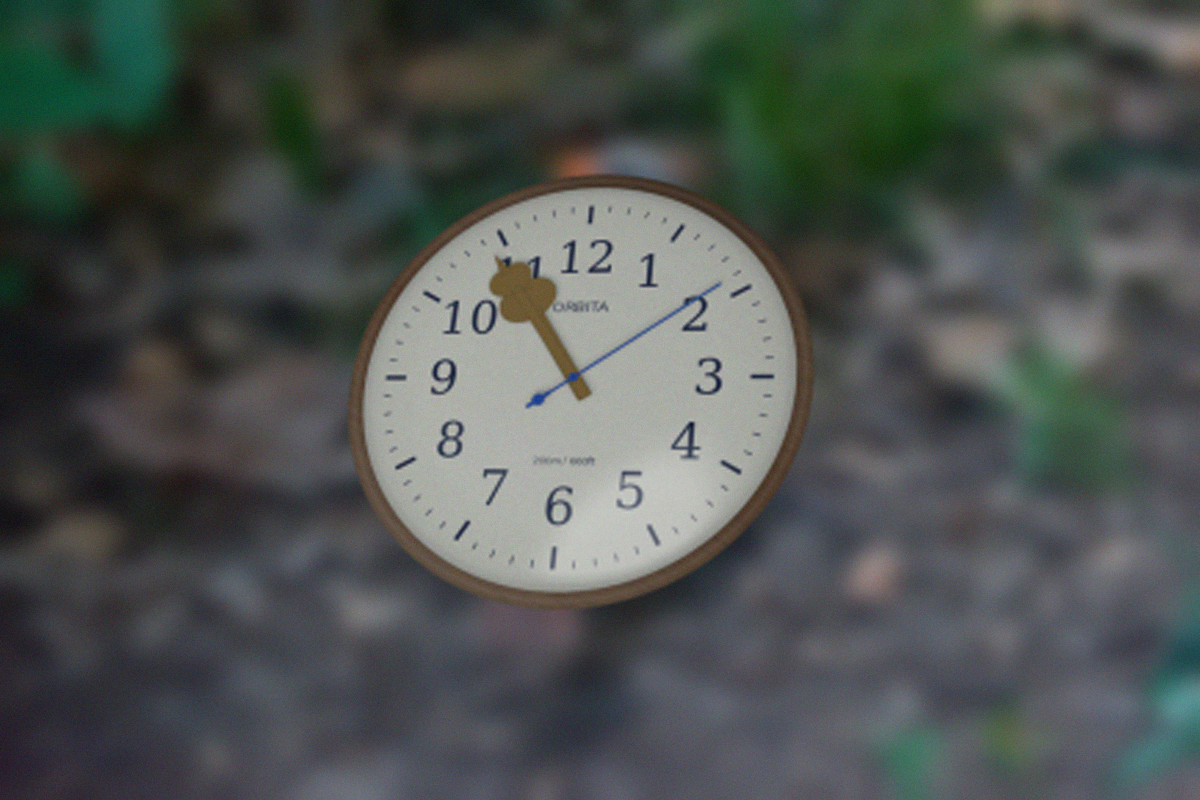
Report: 10:54:09
